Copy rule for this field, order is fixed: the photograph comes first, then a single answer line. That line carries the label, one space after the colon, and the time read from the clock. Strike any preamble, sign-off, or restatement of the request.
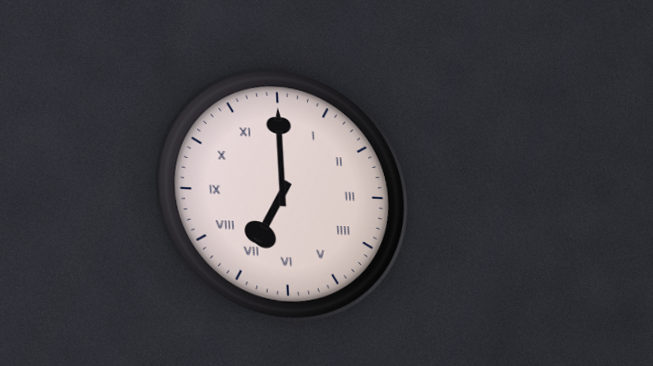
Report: 7:00
